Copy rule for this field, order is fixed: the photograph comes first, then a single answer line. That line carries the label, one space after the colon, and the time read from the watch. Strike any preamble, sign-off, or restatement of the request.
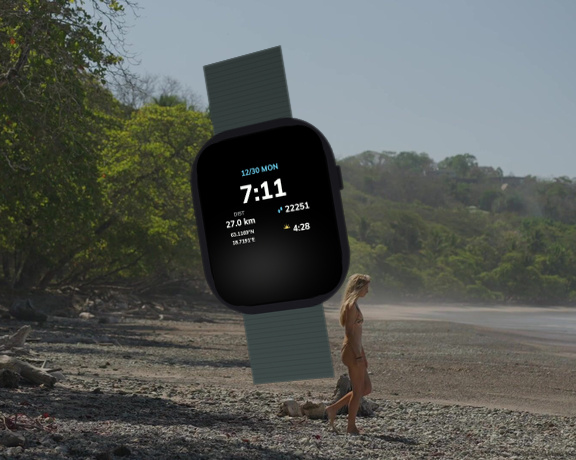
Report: 7:11
